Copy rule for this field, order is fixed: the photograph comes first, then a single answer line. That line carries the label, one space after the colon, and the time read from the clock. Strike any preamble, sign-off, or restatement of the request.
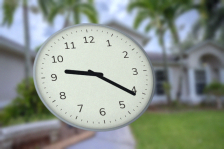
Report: 9:21
